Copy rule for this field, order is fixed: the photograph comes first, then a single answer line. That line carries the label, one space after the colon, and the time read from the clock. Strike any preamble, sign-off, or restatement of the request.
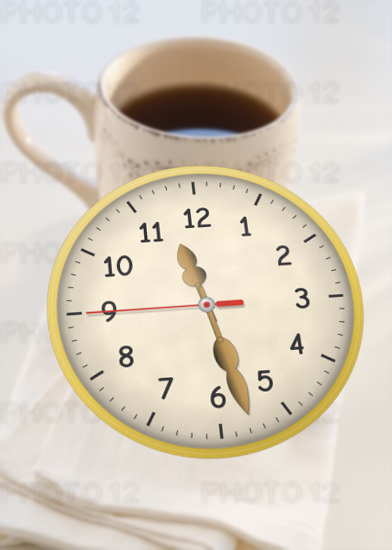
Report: 11:27:45
